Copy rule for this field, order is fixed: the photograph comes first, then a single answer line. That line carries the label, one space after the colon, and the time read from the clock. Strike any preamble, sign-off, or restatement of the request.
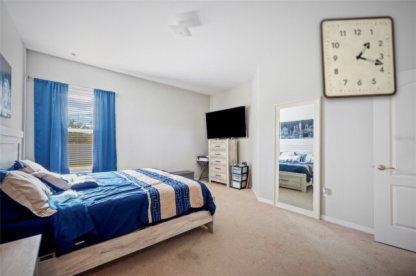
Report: 1:18
